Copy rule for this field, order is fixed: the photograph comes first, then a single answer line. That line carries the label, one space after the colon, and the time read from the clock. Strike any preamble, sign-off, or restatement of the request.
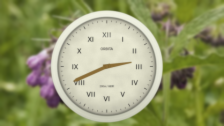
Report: 2:41
